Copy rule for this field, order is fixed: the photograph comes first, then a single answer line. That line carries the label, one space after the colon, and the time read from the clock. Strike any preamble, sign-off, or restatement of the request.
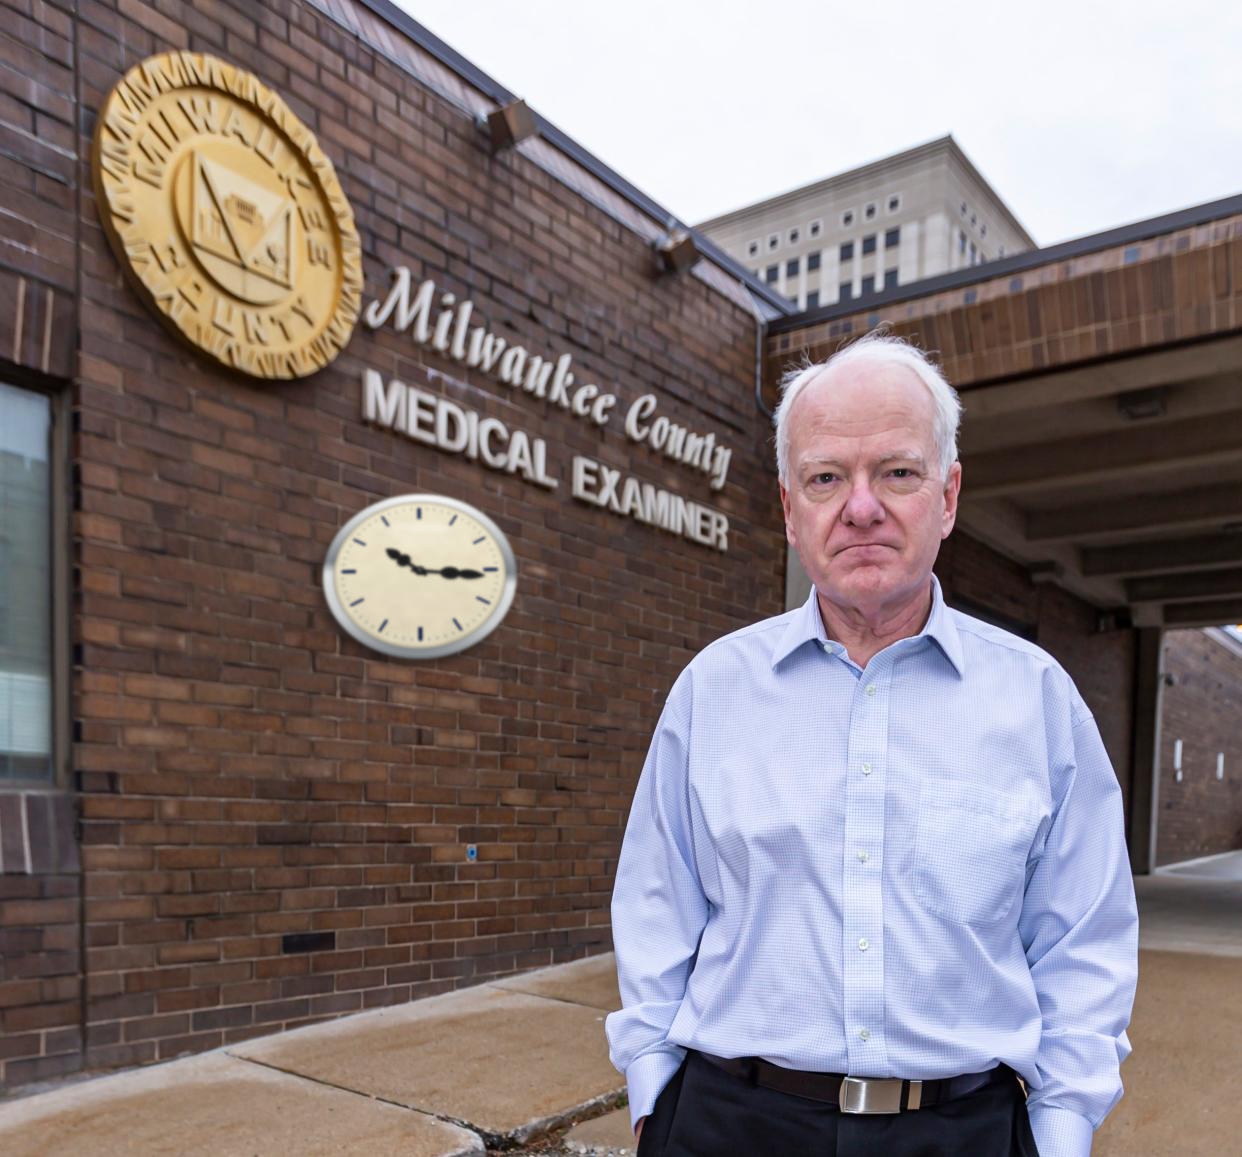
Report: 10:16
